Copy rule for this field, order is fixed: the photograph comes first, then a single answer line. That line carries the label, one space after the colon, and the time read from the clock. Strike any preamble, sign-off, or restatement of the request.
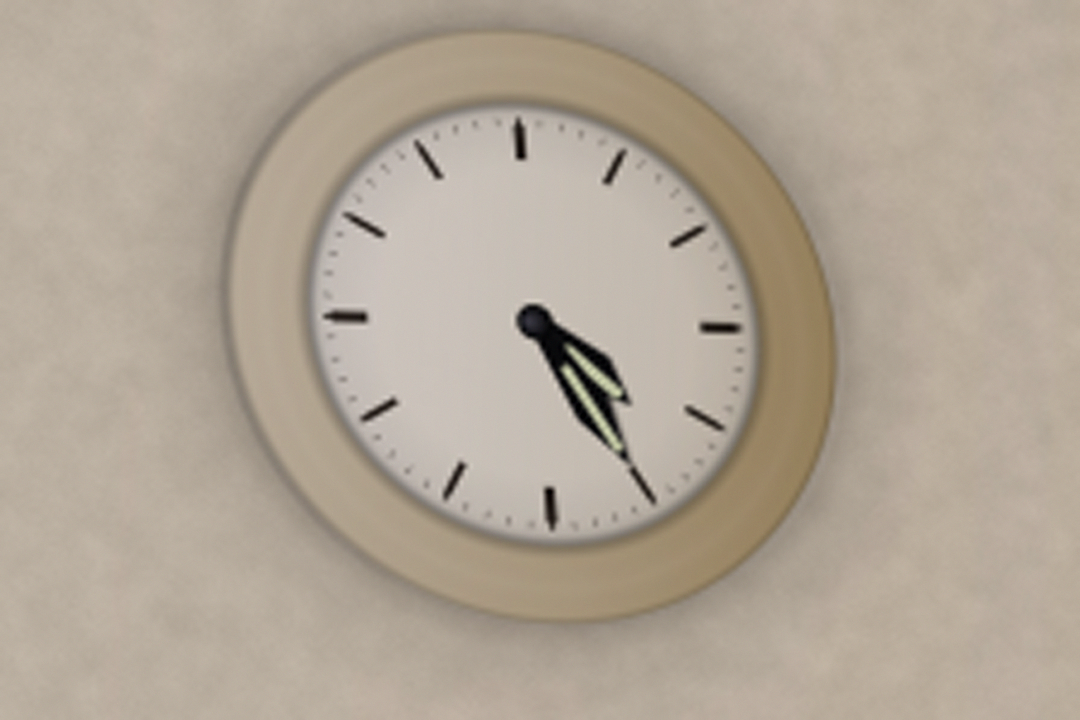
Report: 4:25
